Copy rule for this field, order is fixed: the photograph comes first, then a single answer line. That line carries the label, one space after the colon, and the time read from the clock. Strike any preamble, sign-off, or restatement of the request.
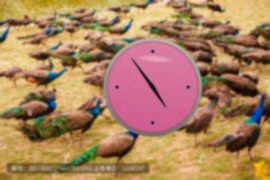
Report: 4:54
